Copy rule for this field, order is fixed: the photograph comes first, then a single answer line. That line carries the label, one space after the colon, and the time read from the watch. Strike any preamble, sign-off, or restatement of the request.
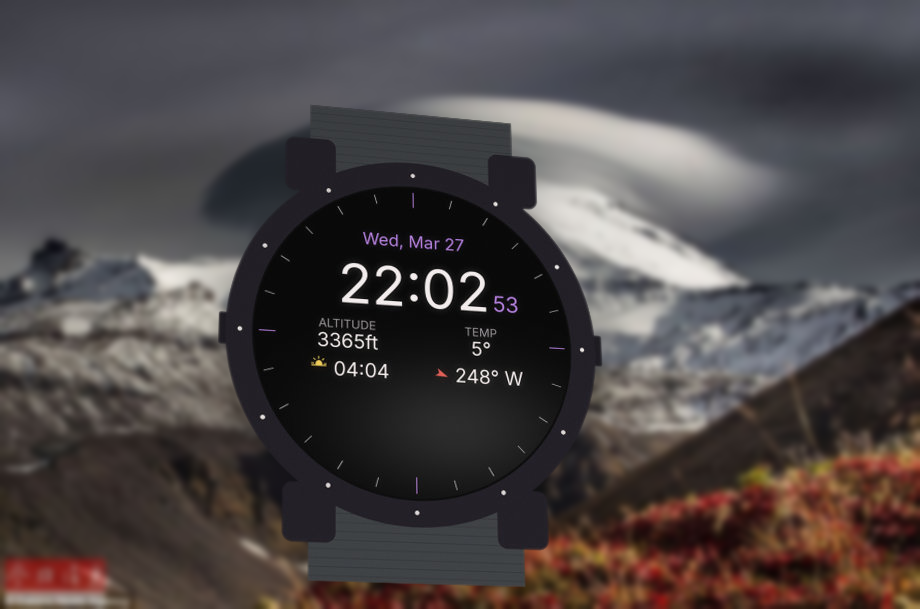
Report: 22:02:53
